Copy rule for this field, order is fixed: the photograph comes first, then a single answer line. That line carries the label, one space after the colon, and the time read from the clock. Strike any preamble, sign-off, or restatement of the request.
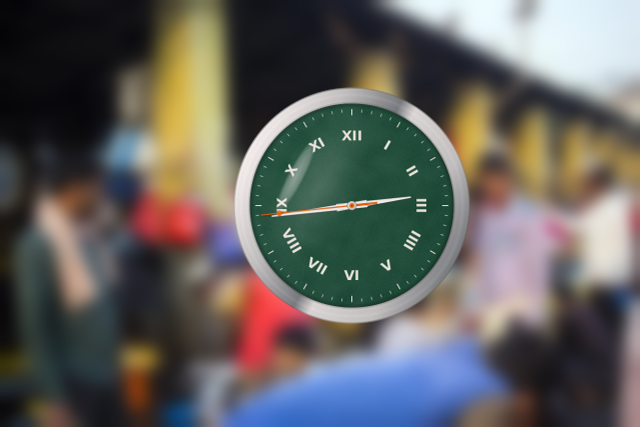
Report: 2:43:44
